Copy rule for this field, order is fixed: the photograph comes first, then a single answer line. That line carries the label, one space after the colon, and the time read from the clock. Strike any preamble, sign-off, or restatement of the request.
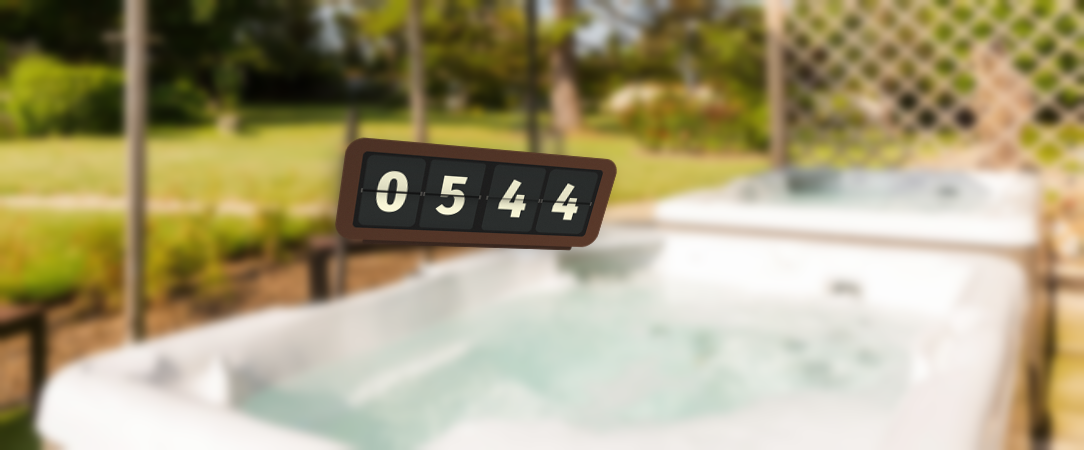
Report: 5:44
